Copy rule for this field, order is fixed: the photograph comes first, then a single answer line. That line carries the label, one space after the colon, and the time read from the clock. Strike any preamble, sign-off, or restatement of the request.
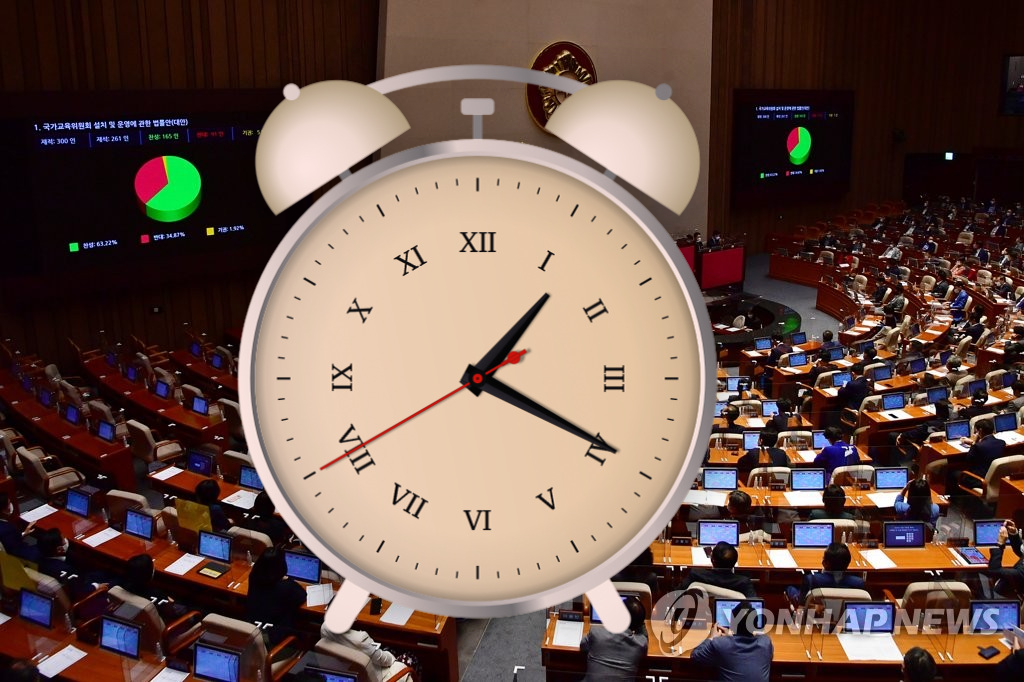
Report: 1:19:40
